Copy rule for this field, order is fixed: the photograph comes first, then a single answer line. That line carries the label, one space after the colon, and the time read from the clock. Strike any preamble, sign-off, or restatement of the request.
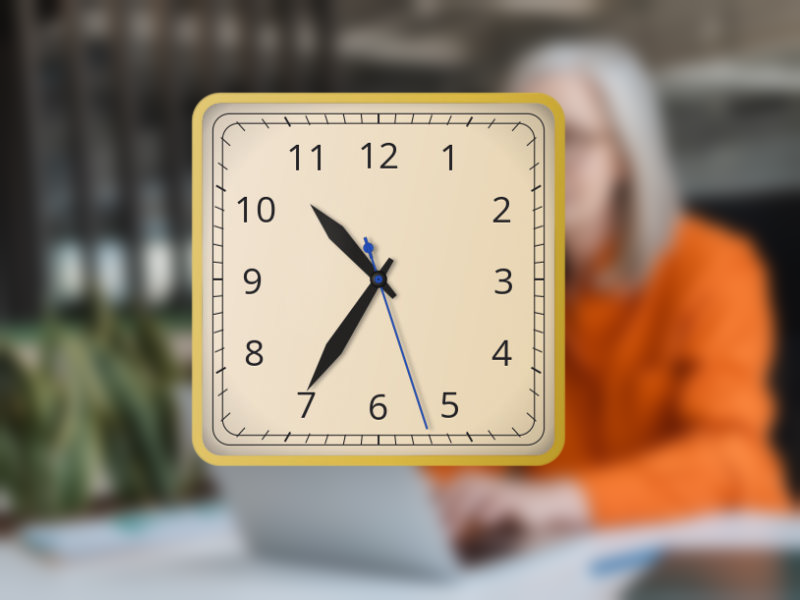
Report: 10:35:27
